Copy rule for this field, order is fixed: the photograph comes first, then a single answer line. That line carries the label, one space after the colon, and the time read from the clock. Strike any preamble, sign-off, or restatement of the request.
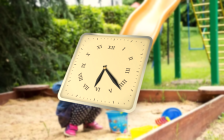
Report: 6:22
